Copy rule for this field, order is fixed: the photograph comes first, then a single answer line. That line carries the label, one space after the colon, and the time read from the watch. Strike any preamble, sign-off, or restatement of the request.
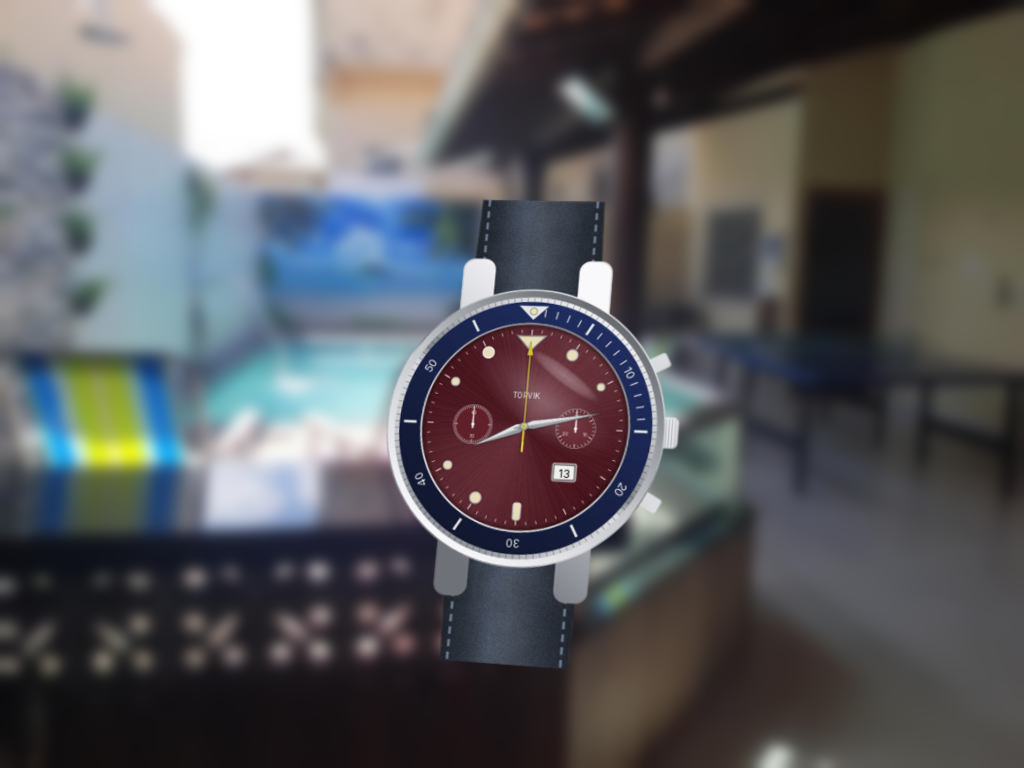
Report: 8:13
